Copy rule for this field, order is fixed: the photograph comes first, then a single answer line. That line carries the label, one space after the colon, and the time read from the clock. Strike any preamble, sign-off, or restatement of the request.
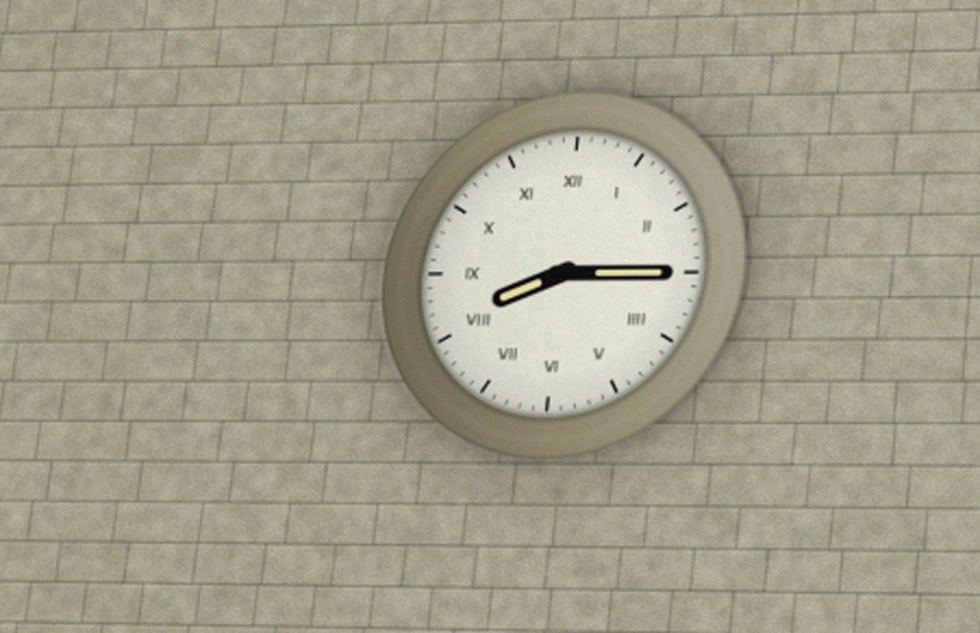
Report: 8:15
